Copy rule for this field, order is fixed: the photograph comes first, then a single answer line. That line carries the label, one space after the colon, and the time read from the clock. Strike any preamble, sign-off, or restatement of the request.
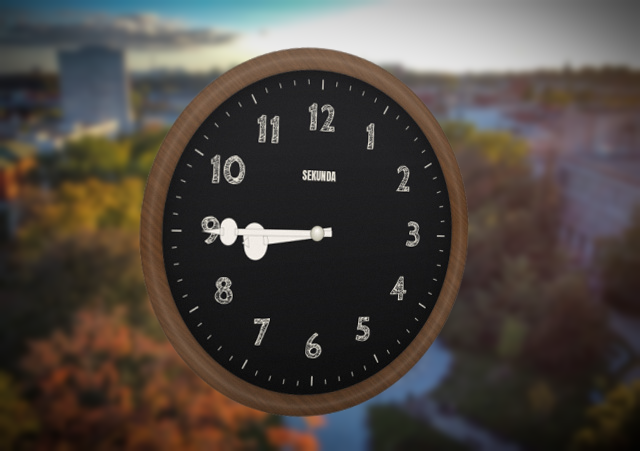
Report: 8:45
